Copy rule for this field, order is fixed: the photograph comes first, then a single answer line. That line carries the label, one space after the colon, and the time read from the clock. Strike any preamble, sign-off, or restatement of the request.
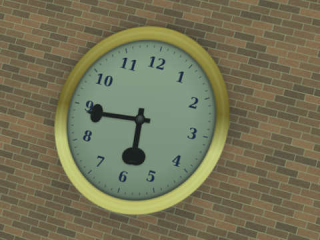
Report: 5:44
